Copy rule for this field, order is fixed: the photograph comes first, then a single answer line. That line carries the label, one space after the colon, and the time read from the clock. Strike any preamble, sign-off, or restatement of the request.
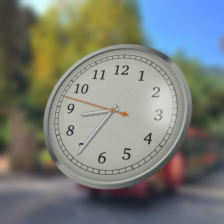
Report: 8:34:47
